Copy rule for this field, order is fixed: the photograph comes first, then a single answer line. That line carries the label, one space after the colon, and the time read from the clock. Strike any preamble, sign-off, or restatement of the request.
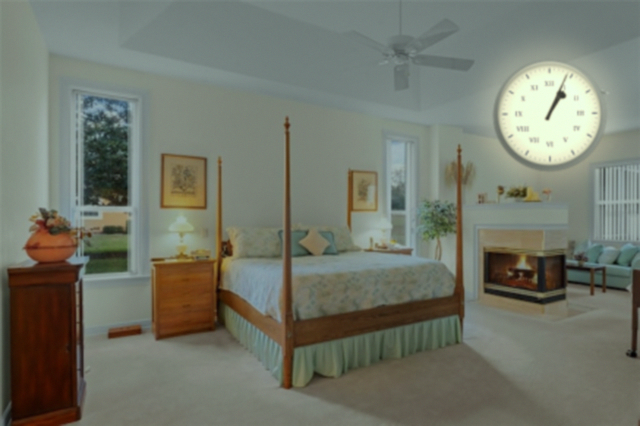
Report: 1:04
